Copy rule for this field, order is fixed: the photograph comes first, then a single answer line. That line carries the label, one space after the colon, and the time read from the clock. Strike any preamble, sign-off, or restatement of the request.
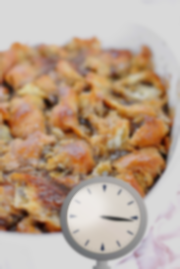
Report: 3:16
